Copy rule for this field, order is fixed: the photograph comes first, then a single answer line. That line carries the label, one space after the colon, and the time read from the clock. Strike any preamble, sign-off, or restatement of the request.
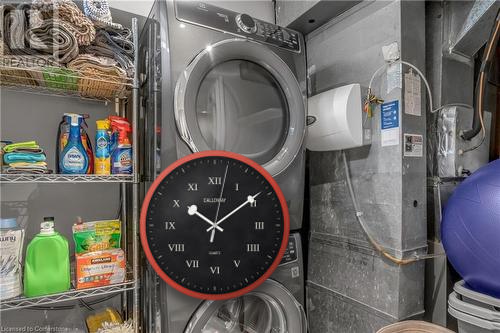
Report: 10:09:02
